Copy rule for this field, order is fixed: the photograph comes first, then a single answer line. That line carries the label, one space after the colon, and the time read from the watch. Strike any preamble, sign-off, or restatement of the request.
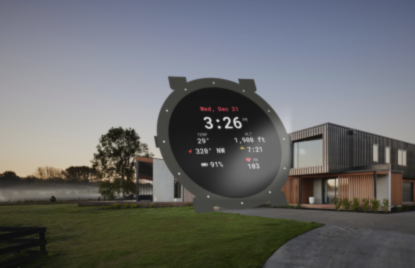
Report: 3:26
